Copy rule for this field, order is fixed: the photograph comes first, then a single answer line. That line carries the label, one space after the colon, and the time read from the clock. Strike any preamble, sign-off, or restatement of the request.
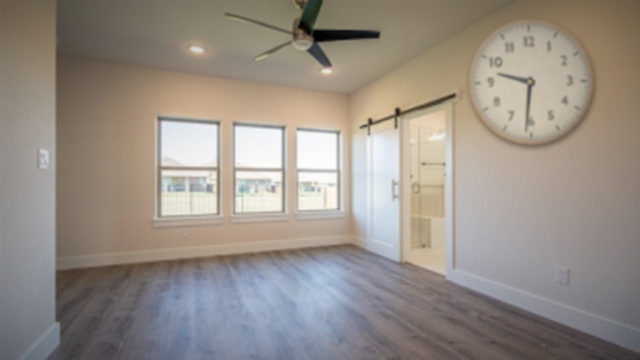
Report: 9:31
